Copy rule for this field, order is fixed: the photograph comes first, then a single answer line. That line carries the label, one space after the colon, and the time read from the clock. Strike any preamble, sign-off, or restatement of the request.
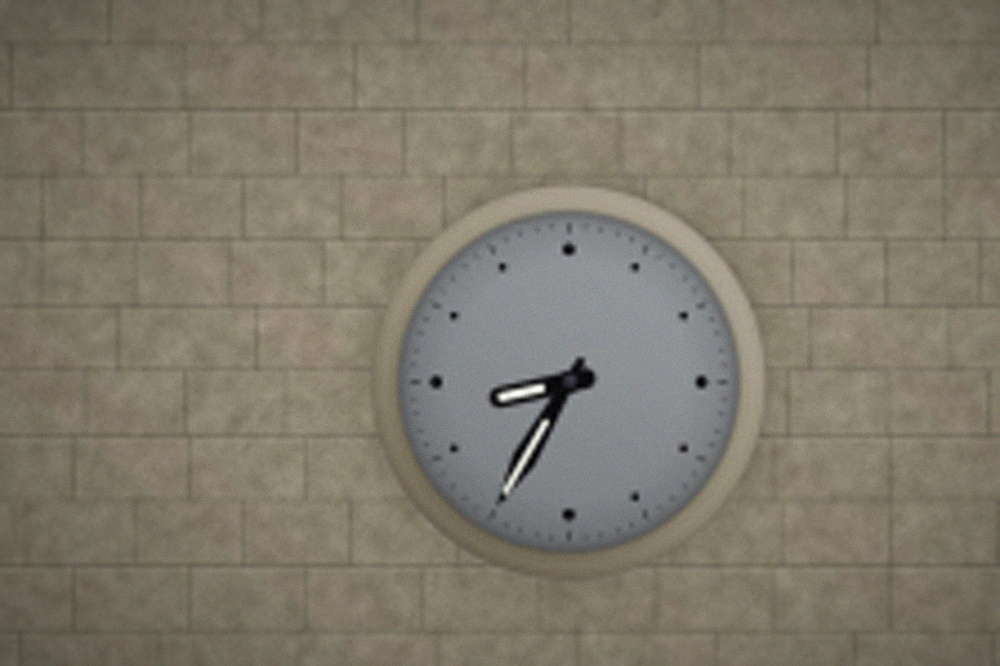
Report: 8:35
